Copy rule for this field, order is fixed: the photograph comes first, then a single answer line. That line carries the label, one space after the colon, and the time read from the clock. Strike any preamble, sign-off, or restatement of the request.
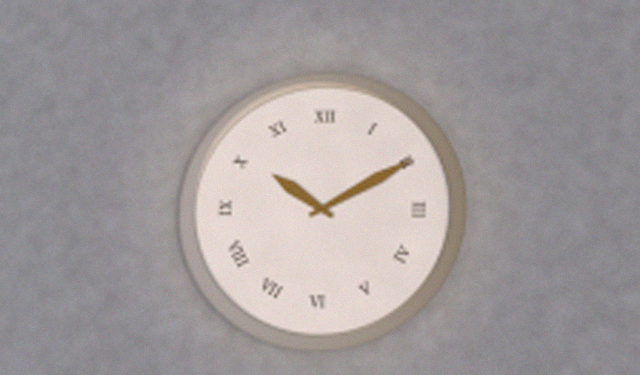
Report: 10:10
